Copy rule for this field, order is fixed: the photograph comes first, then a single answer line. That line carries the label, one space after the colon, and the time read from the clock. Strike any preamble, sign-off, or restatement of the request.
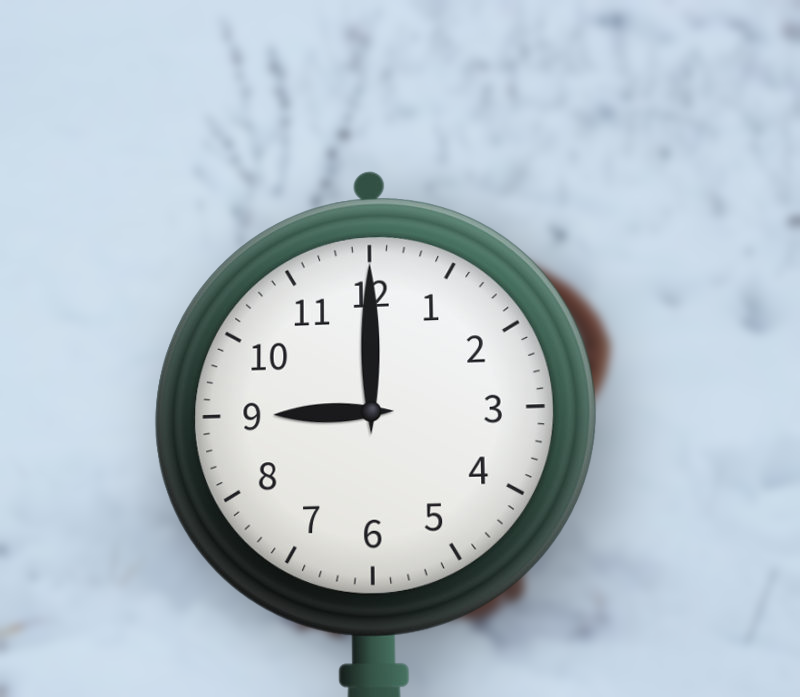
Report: 9:00
